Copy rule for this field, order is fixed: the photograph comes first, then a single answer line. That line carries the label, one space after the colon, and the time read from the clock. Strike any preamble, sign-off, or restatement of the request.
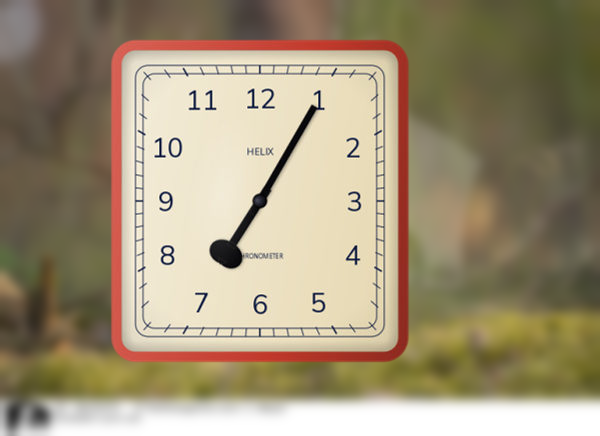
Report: 7:05
